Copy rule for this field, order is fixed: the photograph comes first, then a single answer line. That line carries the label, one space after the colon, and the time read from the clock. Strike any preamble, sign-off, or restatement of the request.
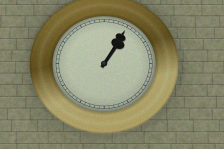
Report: 1:05
